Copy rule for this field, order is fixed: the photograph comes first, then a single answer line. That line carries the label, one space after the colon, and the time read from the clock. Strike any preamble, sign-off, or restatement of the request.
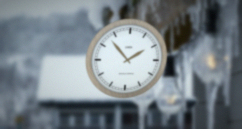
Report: 1:53
